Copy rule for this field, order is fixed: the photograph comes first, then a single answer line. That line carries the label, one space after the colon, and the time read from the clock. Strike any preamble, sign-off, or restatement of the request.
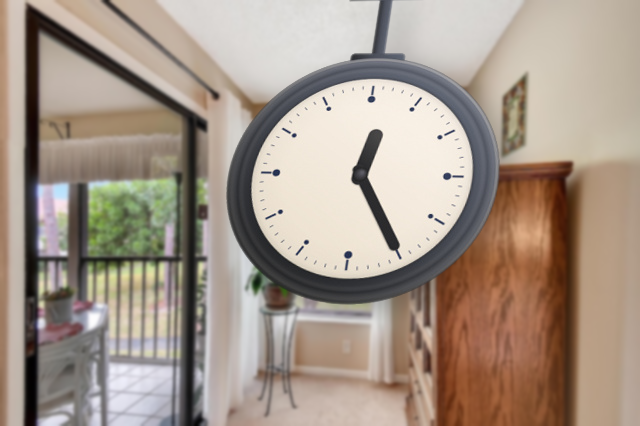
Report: 12:25
